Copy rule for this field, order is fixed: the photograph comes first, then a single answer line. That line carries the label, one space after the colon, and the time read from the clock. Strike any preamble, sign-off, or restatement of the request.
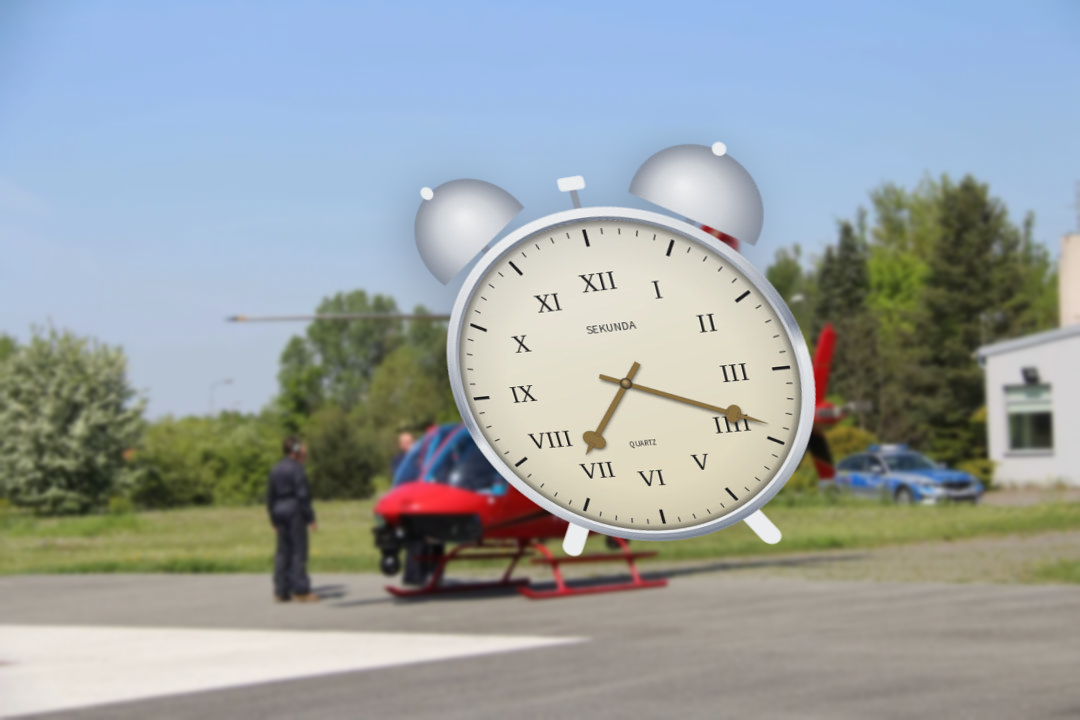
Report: 7:19
